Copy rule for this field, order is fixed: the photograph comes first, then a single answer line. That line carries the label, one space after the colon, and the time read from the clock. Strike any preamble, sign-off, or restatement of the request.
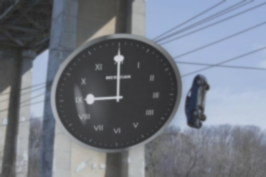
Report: 9:00
